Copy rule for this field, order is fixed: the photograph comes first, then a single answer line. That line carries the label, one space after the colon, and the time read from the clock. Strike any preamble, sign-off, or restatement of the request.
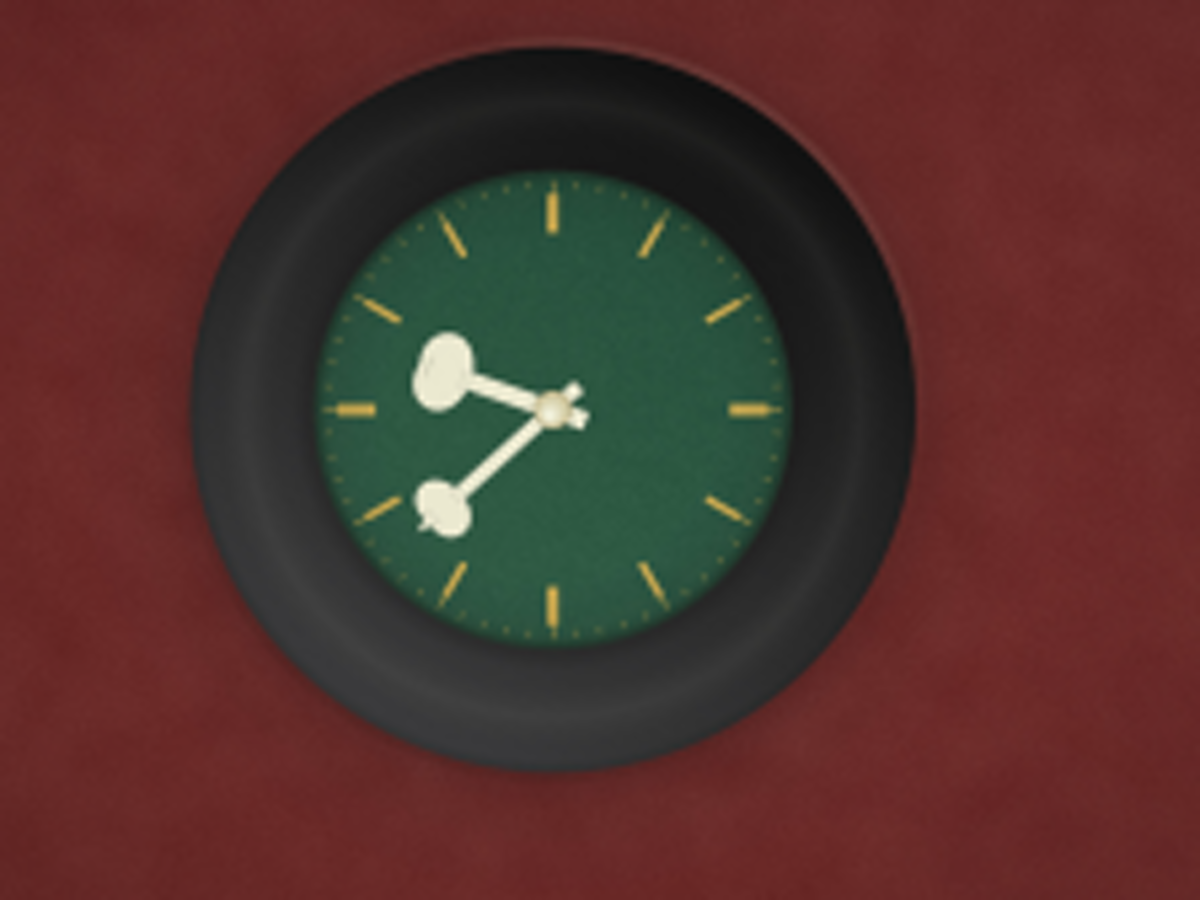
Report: 9:38
